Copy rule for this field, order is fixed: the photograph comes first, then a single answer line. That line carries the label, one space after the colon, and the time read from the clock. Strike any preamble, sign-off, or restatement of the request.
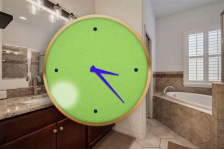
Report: 3:23
